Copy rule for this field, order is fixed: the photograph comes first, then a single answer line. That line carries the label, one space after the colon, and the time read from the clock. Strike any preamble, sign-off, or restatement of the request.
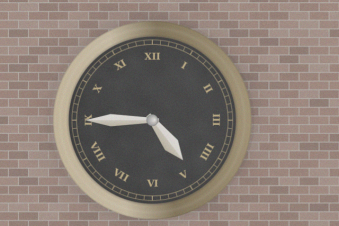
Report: 4:45
